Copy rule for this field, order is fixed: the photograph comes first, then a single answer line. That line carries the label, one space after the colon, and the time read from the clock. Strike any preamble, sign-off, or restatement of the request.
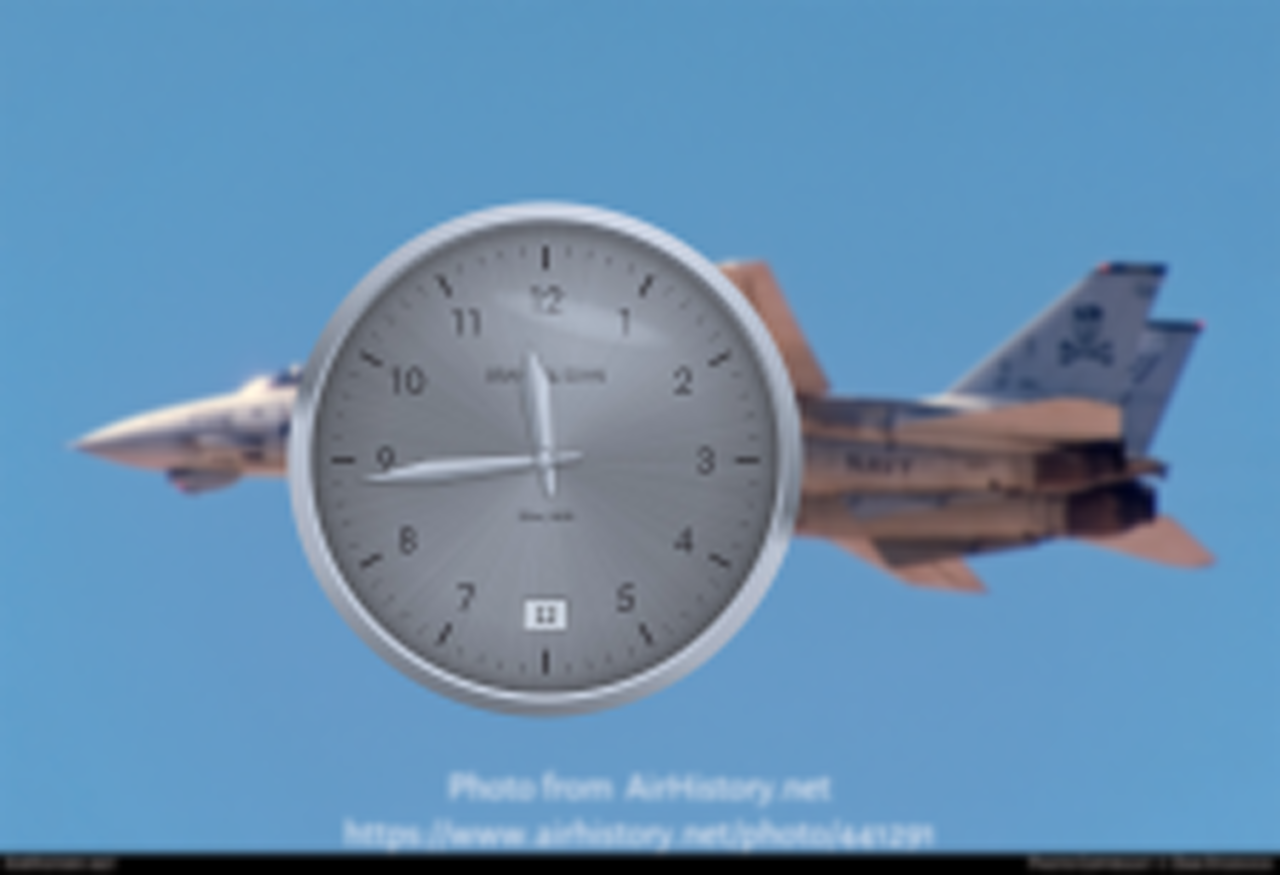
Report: 11:44
